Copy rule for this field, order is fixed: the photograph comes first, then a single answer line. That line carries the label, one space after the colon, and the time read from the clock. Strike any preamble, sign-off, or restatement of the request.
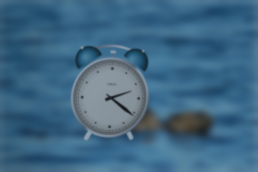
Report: 2:21
